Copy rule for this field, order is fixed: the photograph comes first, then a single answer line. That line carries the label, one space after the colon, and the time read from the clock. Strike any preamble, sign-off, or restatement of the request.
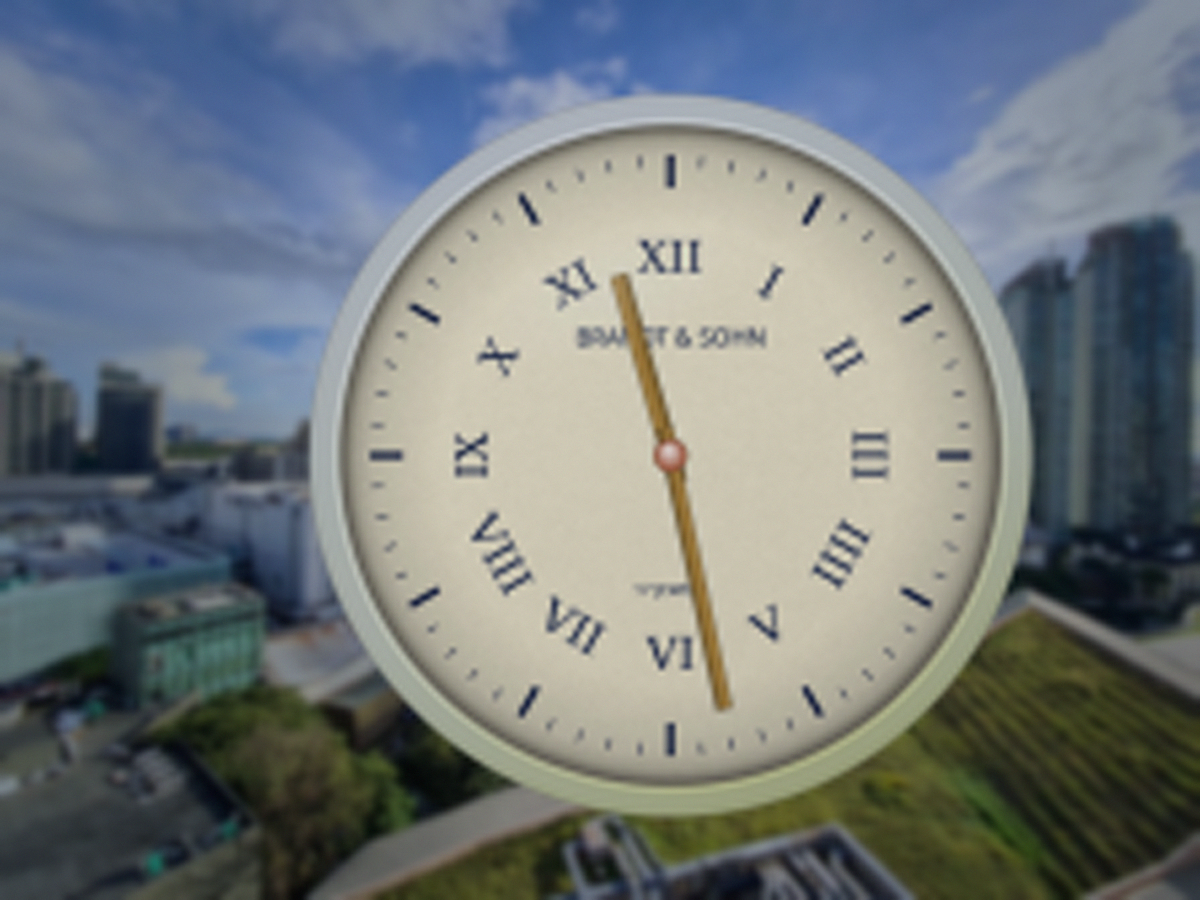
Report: 11:28
